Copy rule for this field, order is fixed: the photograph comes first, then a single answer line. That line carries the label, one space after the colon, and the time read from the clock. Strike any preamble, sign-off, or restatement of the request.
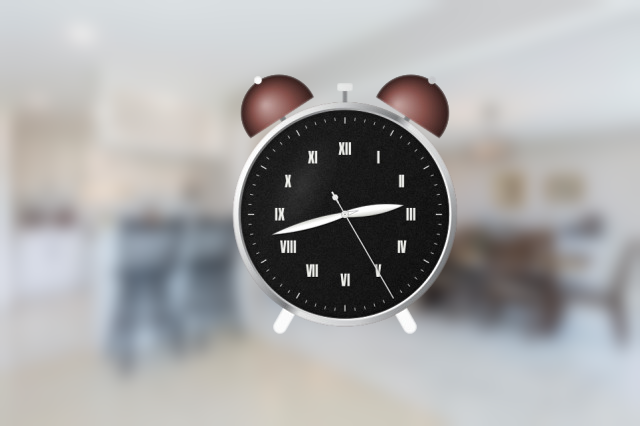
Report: 2:42:25
